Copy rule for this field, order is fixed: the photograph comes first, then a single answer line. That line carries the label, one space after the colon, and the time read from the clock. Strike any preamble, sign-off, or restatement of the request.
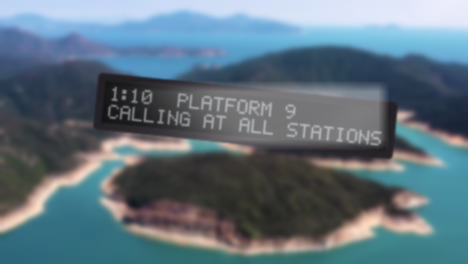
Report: 1:10
